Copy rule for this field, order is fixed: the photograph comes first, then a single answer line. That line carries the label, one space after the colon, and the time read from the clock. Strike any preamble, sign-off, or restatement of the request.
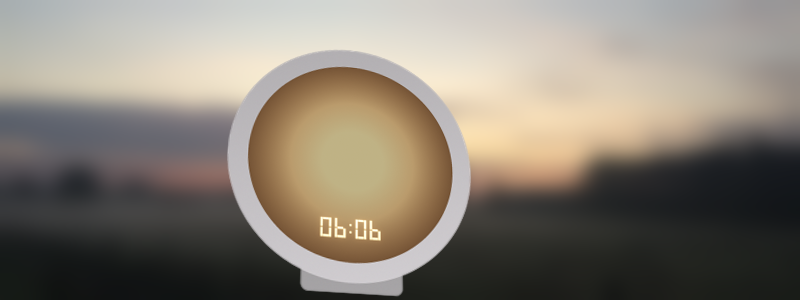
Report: 6:06
